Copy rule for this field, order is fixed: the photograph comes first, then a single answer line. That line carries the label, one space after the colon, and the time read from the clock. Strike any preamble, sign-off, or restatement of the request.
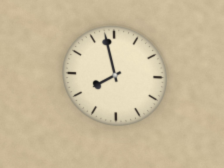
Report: 7:58
